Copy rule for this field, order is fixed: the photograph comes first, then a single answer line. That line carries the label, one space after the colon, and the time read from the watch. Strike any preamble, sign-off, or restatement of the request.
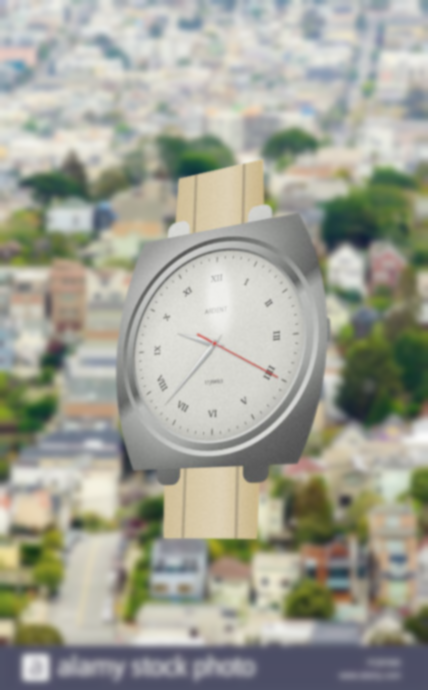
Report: 9:37:20
